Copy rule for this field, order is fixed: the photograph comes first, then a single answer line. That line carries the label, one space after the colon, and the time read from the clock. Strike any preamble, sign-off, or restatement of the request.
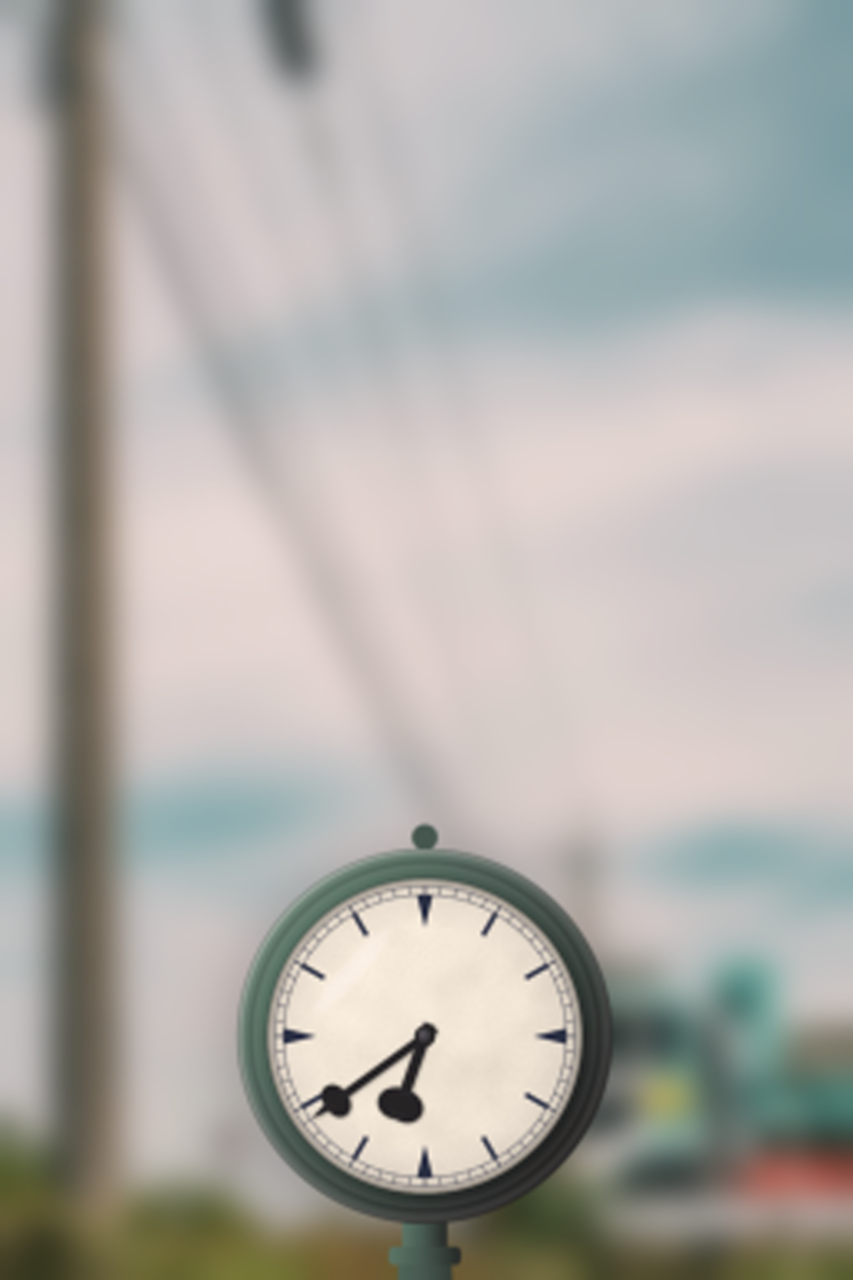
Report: 6:39
